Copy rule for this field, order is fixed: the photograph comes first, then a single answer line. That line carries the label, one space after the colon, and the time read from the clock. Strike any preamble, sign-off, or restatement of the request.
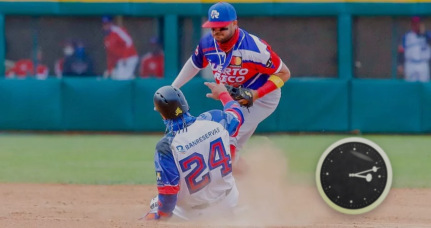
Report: 3:12
